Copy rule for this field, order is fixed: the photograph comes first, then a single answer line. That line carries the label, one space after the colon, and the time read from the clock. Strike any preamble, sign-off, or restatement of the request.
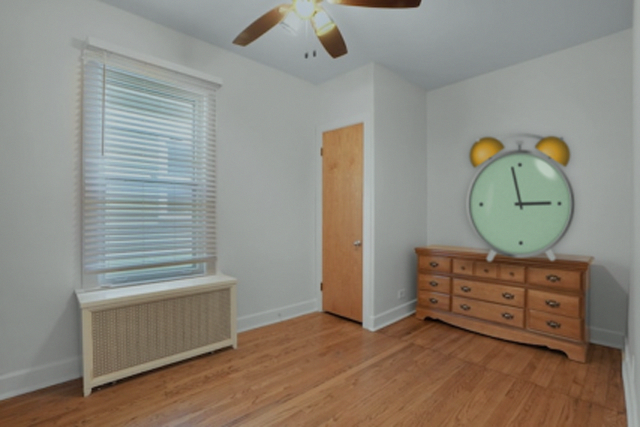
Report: 2:58
